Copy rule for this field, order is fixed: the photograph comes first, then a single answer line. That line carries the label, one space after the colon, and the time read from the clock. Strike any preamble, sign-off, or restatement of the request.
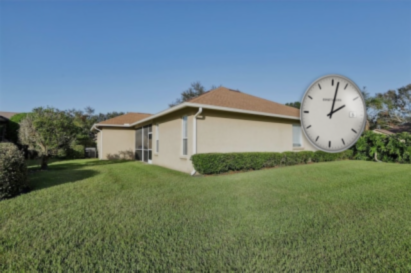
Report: 2:02
